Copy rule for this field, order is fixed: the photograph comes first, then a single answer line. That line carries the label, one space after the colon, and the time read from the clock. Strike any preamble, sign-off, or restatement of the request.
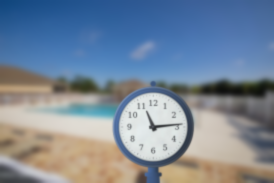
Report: 11:14
